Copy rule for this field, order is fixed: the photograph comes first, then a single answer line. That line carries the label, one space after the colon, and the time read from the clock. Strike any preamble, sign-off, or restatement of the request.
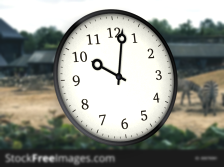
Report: 10:02
